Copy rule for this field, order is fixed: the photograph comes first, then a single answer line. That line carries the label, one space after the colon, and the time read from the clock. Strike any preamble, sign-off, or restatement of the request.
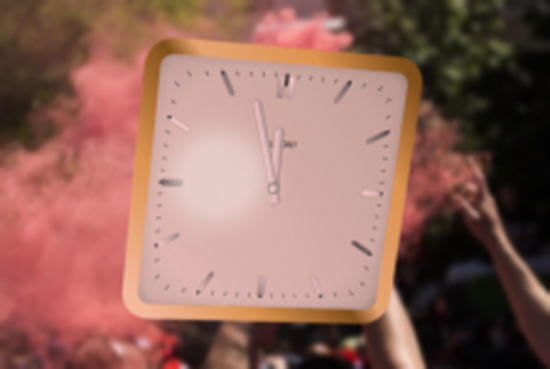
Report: 11:57
